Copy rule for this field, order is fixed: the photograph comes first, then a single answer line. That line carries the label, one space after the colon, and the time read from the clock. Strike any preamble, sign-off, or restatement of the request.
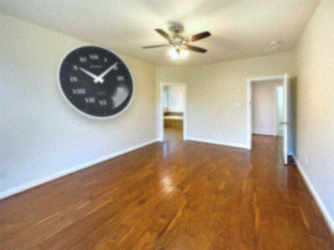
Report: 10:09
